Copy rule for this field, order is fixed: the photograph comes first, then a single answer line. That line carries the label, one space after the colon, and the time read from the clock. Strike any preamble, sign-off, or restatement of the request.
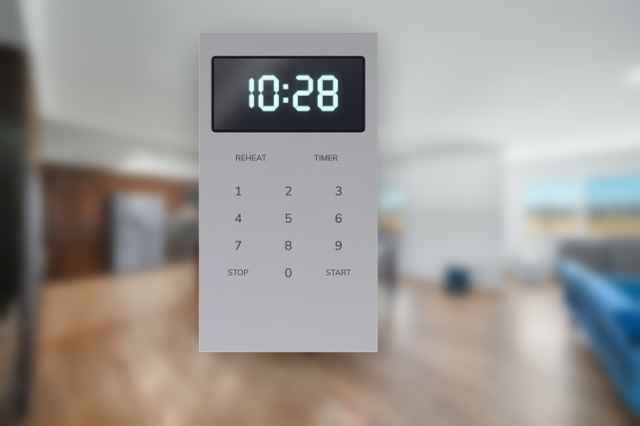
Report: 10:28
